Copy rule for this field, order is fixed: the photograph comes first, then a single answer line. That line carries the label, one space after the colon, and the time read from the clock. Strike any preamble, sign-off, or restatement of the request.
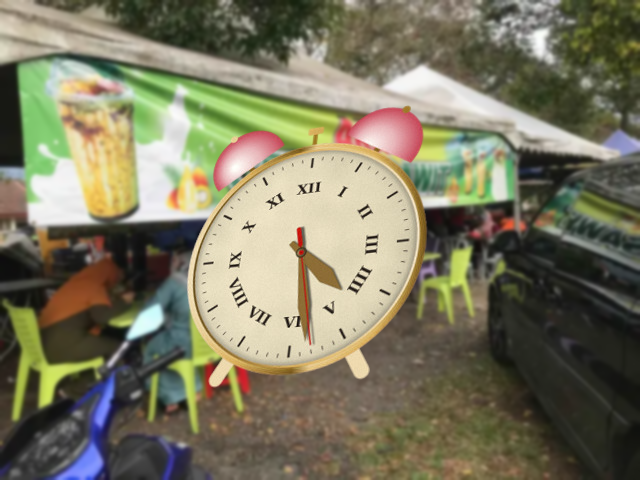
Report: 4:28:28
